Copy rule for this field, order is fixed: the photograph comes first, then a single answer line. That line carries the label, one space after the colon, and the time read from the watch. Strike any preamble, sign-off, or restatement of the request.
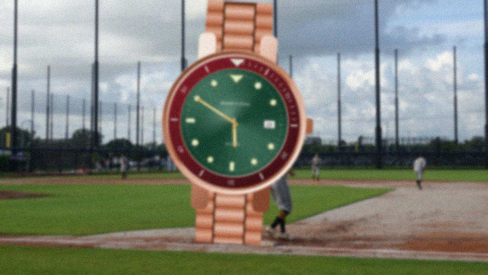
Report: 5:50
